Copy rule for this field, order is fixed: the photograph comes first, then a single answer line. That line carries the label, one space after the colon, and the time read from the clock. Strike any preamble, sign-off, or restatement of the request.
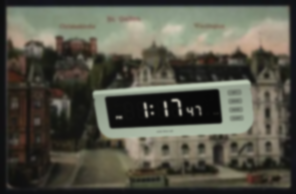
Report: 1:17
